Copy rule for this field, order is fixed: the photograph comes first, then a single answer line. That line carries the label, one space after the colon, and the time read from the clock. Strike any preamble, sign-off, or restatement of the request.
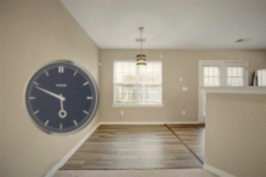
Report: 5:49
